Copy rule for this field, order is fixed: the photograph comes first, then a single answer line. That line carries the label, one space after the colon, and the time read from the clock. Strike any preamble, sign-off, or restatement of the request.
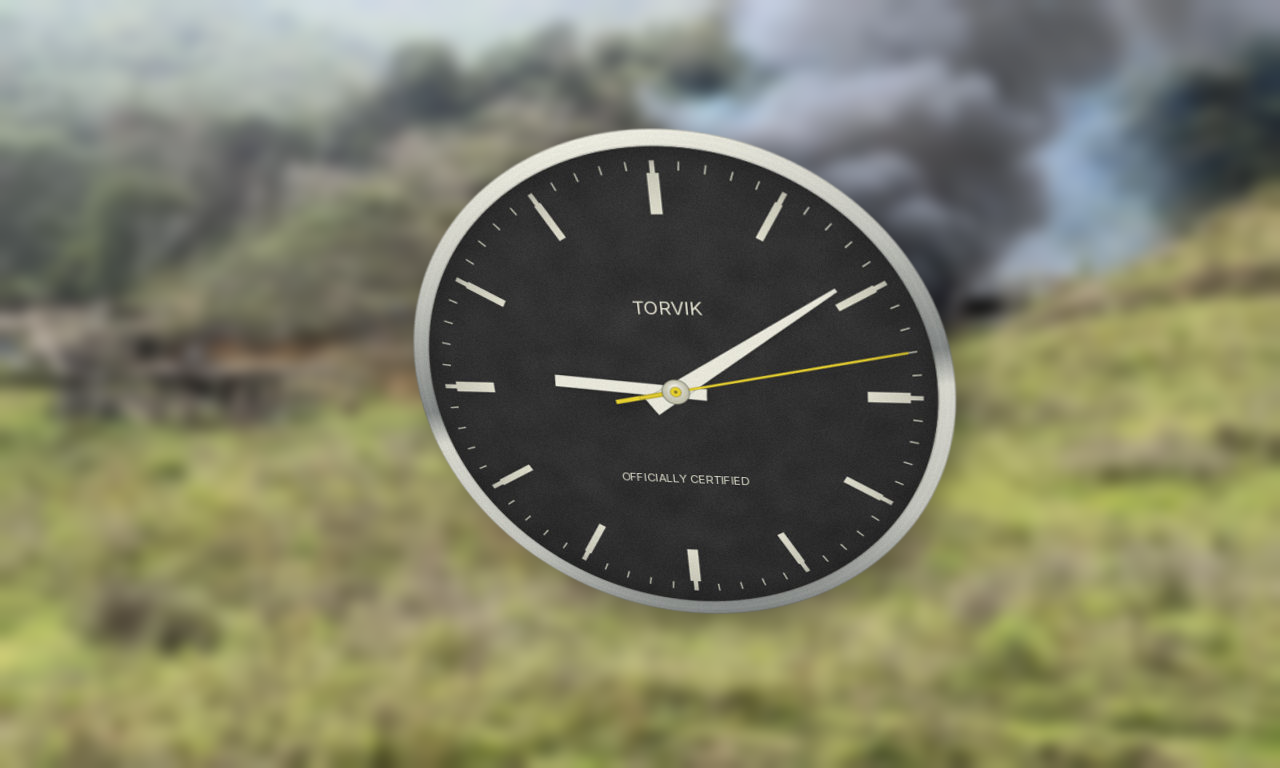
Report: 9:09:13
